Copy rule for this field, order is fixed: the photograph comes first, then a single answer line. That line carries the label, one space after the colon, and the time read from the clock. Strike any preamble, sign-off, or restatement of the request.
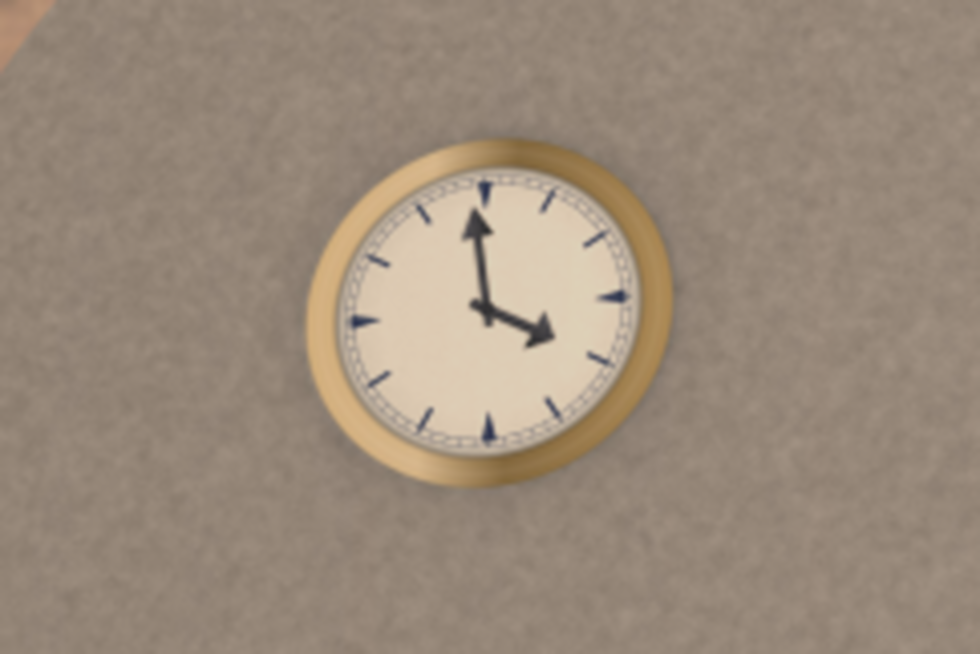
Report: 3:59
